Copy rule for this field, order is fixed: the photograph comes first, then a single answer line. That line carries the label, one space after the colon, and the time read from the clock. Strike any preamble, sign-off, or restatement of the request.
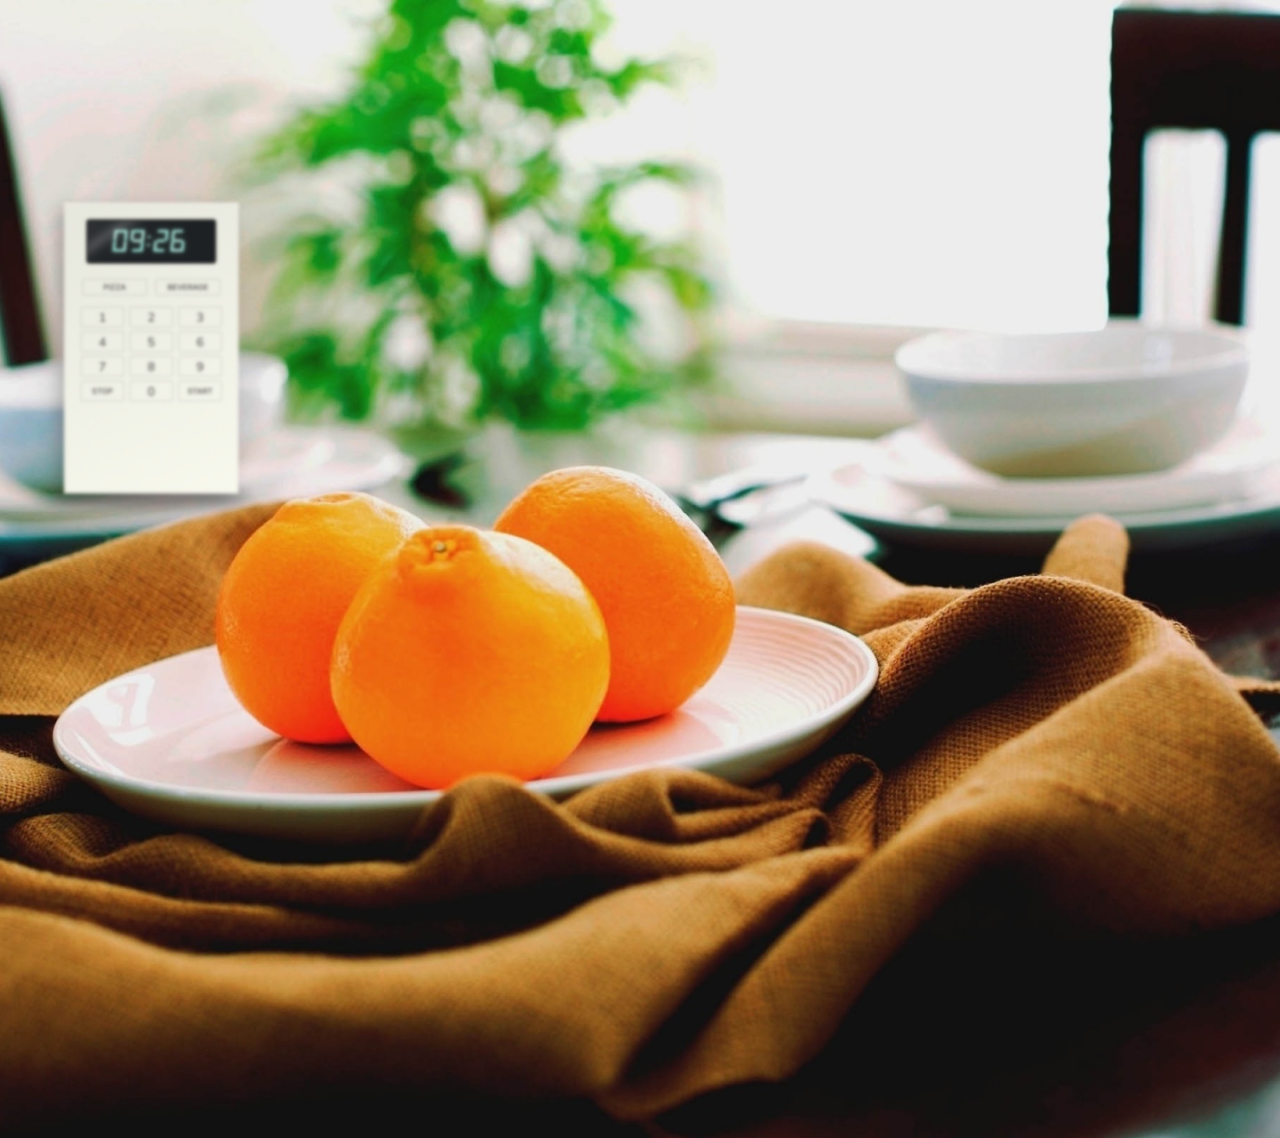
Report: 9:26
